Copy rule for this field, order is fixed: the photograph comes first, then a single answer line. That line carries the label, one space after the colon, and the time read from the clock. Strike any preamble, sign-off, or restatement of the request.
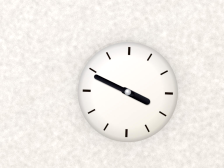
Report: 3:49
